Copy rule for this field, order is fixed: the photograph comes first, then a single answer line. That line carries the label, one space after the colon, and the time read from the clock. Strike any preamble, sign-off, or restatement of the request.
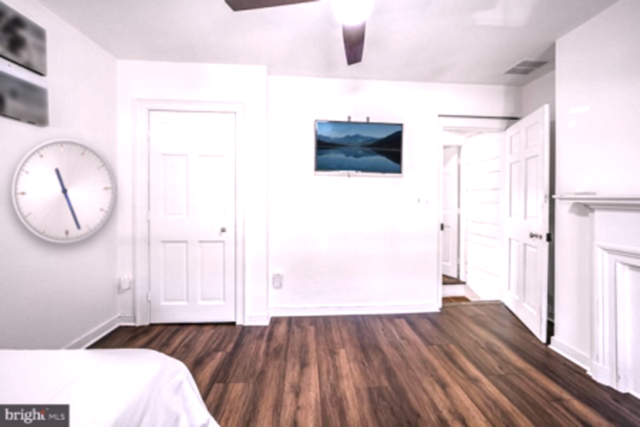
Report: 11:27
